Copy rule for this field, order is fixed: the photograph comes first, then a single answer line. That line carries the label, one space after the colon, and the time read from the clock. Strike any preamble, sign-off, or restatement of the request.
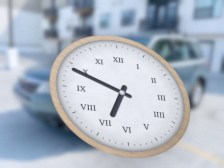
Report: 6:49
